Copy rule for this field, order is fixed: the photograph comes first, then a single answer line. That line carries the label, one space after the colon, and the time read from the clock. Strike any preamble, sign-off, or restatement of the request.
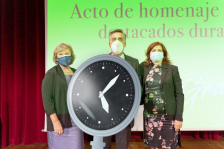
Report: 5:07
